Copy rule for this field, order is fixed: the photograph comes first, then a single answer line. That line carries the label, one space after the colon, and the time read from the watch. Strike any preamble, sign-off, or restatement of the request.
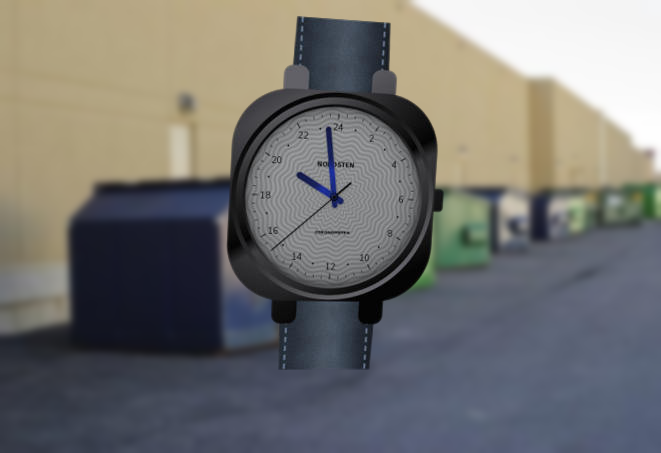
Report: 19:58:38
